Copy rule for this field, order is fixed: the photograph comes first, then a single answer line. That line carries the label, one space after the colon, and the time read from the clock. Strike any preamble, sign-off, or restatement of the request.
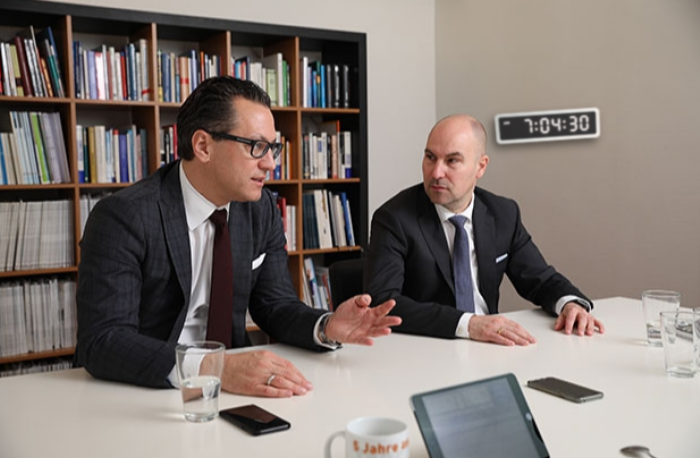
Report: 7:04:30
